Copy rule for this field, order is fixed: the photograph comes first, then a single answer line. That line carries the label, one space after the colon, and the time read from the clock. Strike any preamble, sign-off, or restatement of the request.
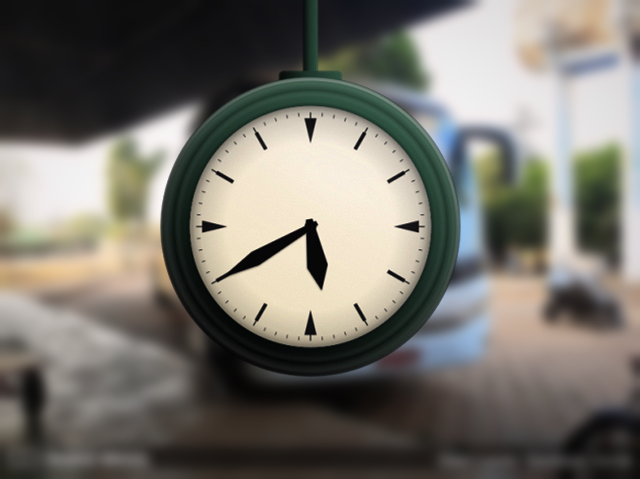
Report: 5:40
